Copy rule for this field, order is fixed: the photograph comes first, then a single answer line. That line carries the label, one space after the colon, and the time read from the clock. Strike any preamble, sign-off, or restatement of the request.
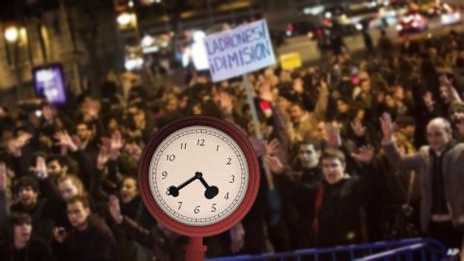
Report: 4:39
